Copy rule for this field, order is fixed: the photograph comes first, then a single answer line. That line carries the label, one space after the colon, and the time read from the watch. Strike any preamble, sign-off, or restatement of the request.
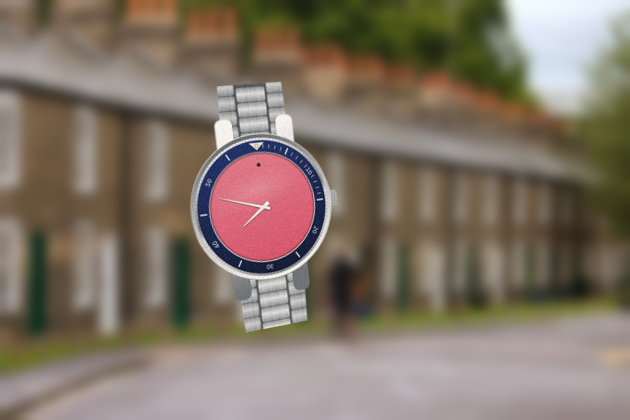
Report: 7:48
